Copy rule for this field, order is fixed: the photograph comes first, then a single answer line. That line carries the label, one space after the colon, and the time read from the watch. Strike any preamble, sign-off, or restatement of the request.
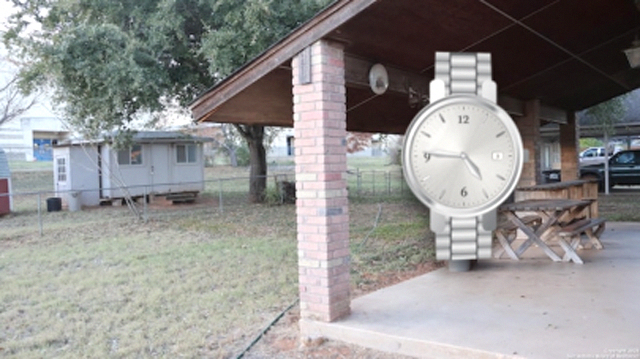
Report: 4:46
